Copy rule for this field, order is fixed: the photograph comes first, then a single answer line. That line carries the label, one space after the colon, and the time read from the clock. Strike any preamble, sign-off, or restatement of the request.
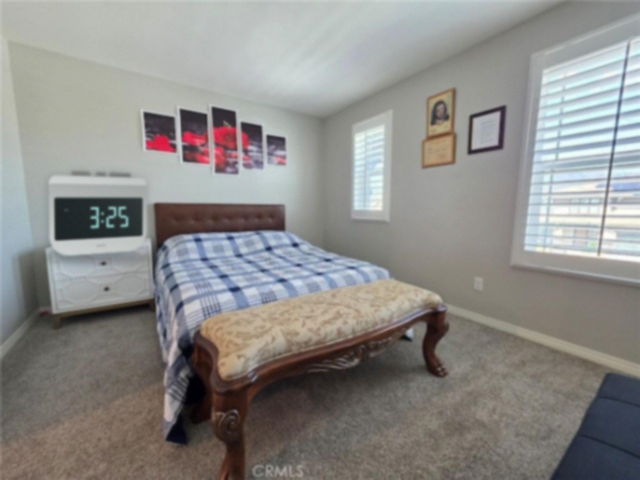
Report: 3:25
